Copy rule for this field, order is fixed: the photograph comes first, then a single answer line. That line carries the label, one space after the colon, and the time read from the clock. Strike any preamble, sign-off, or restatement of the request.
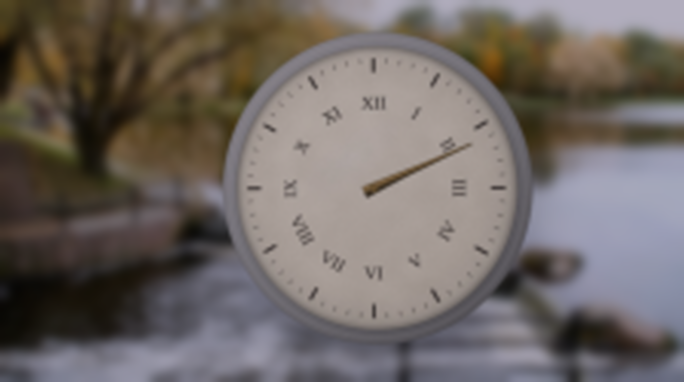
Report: 2:11
